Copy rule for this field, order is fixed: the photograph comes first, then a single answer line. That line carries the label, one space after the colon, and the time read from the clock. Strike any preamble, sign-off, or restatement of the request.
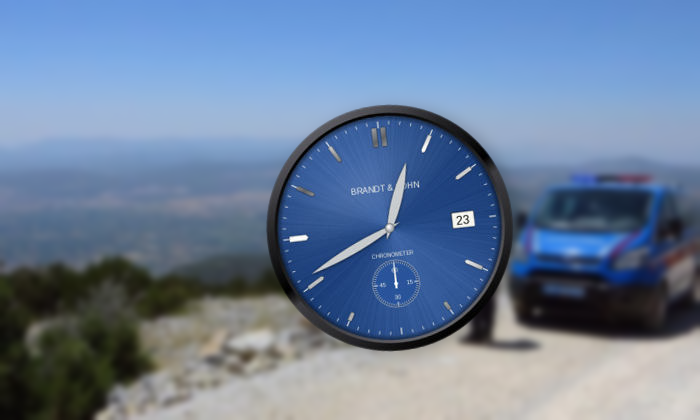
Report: 12:41
